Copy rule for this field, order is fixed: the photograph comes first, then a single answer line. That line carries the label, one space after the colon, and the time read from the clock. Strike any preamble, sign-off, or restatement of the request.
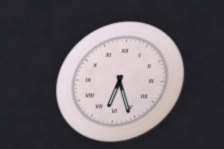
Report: 6:26
